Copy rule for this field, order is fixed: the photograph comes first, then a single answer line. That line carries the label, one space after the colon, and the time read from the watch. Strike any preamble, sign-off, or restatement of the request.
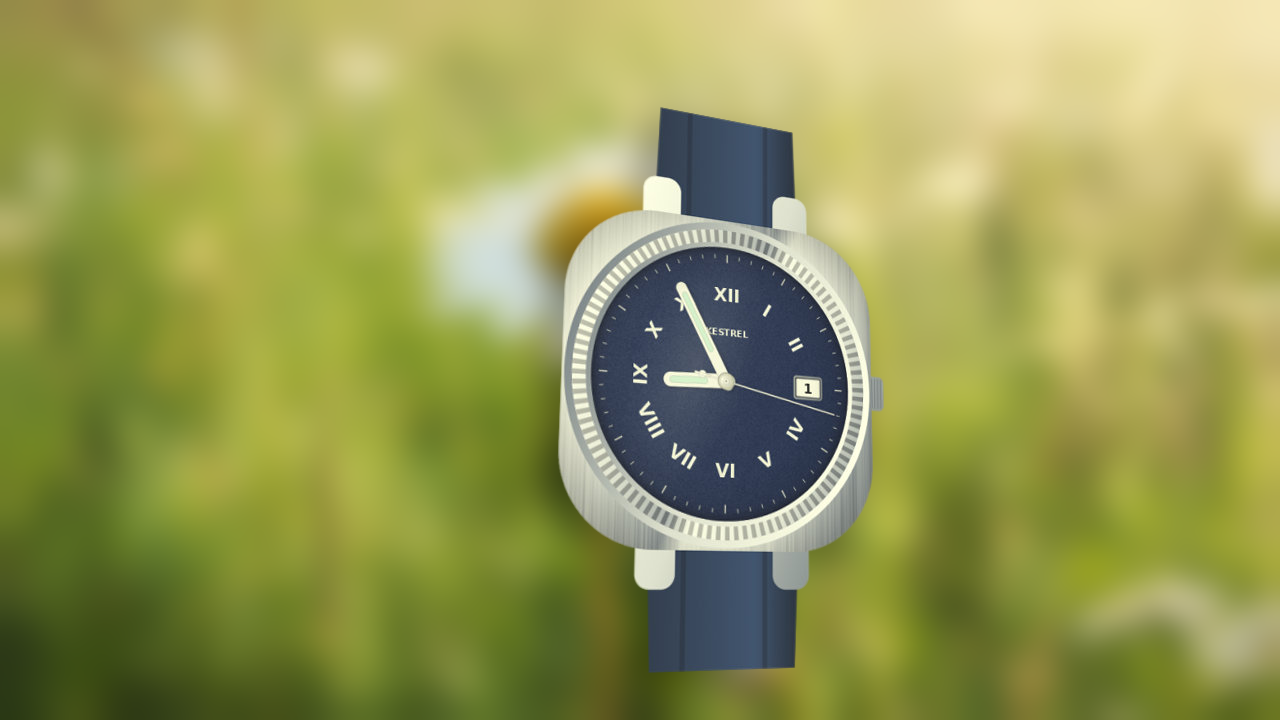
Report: 8:55:17
